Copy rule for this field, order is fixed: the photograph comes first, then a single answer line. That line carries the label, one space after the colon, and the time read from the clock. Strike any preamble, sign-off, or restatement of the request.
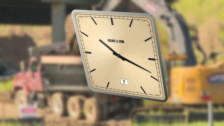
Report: 10:19
